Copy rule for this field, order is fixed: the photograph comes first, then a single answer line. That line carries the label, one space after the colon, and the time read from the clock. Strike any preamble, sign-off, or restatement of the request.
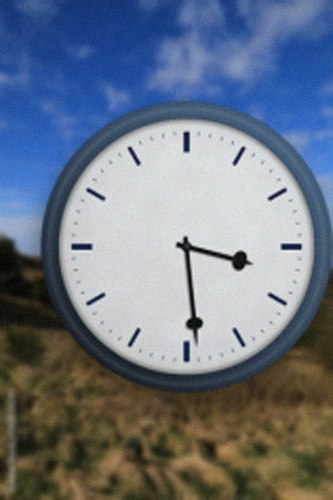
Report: 3:29
